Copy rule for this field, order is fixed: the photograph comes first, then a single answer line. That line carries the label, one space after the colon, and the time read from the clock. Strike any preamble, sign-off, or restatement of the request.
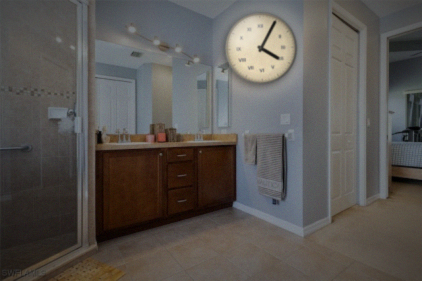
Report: 4:05
